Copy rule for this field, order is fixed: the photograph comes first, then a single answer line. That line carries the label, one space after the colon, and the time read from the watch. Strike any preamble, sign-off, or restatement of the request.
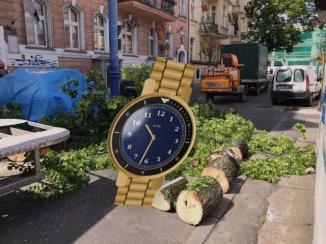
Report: 10:32
